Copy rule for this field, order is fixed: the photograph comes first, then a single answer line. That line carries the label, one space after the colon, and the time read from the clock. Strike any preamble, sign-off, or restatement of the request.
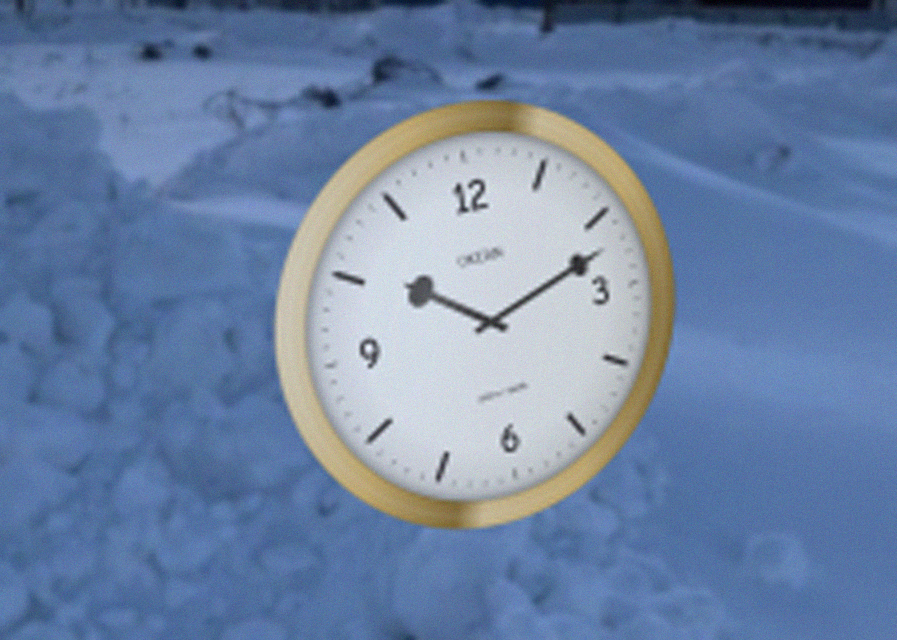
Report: 10:12
